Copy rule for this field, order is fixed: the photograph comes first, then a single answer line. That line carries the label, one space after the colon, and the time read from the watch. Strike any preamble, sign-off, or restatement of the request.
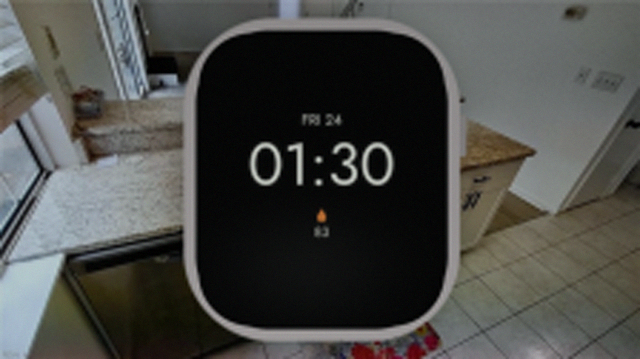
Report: 1:30
